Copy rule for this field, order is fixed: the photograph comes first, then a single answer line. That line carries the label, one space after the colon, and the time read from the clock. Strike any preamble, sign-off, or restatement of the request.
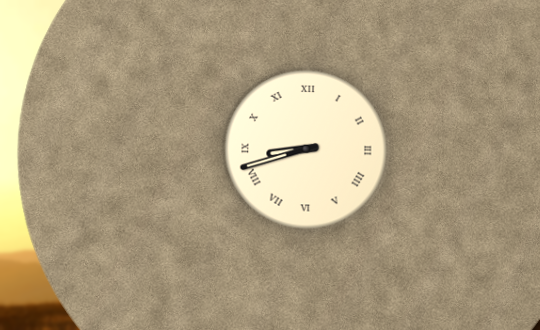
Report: 8:42
